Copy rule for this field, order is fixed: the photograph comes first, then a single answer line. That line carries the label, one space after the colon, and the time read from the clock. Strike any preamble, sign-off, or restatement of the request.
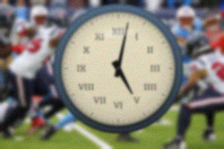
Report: 5:02
